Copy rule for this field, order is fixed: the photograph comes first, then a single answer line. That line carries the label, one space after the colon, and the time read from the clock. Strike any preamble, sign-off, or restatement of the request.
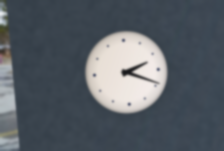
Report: 2:19
